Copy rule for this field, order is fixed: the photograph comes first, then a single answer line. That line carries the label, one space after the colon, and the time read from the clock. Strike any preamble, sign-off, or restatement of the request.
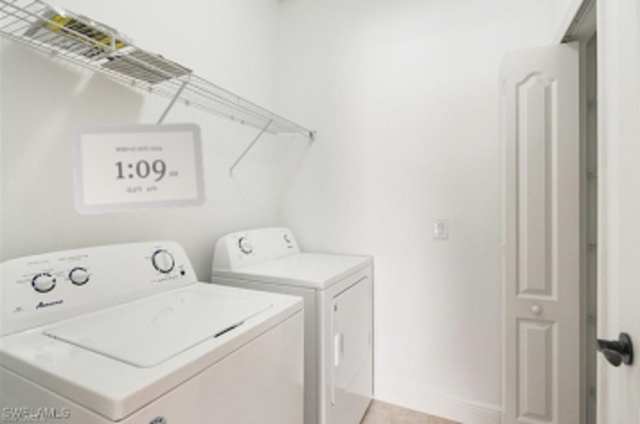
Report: 1:09
